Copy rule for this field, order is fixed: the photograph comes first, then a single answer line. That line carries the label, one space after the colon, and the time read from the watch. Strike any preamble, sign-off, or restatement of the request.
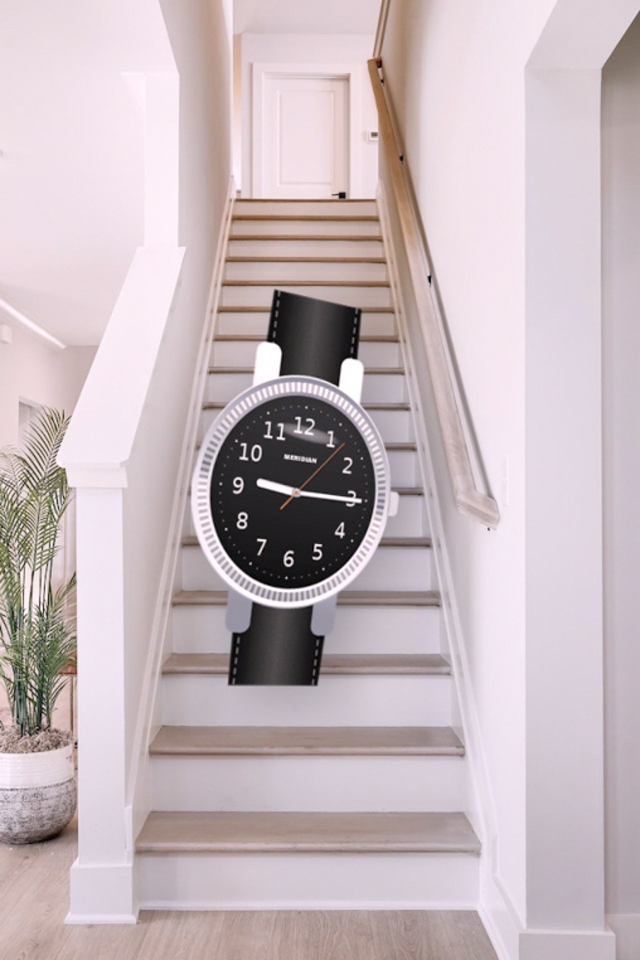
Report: 9:15:07
